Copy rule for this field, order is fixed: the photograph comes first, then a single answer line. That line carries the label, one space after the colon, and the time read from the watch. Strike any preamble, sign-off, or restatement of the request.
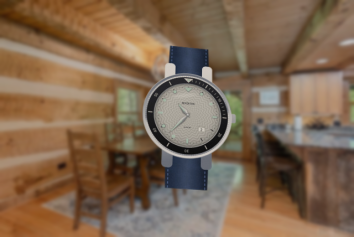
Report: 10:37
